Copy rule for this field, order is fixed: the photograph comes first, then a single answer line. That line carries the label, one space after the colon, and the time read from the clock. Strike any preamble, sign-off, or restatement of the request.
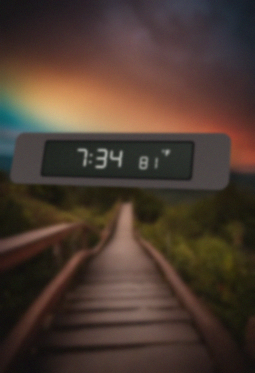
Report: 7:34
